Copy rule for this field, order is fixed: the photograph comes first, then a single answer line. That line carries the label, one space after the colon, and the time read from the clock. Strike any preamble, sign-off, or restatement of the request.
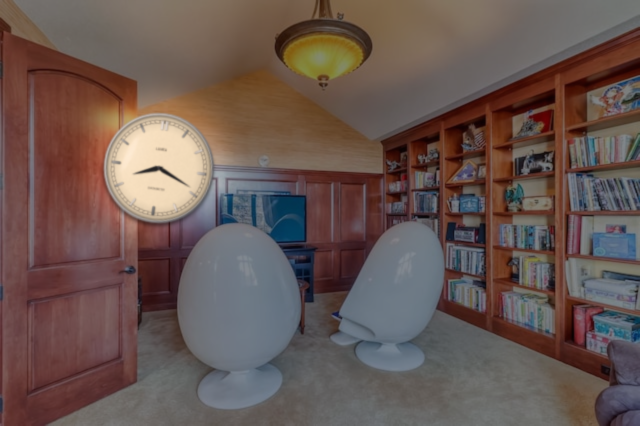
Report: 8:19
